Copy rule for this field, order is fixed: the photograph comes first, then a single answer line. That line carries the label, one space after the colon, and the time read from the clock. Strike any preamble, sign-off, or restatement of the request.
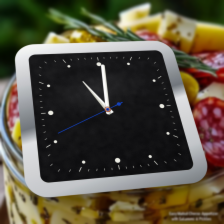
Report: 11:00:41
